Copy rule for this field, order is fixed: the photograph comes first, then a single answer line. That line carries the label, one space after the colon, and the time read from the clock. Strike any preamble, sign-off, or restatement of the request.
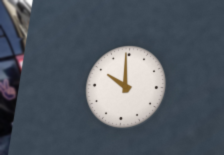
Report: 9:59
